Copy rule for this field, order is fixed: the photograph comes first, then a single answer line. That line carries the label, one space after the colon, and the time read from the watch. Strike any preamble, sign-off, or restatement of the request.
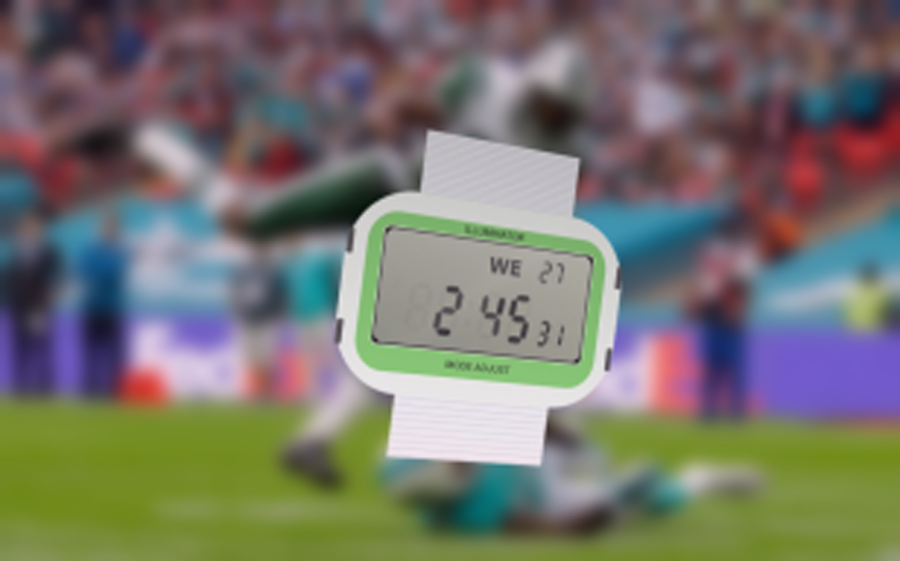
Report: 2:45:31
